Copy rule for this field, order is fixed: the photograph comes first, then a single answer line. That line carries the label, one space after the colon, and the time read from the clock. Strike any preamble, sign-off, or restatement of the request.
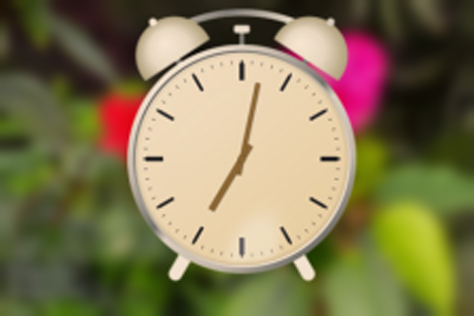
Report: 7:02
